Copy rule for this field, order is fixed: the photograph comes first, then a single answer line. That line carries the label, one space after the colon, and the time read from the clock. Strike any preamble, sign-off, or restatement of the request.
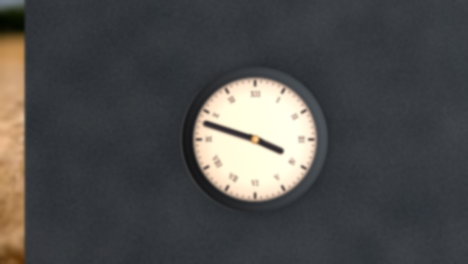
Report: 3:48
